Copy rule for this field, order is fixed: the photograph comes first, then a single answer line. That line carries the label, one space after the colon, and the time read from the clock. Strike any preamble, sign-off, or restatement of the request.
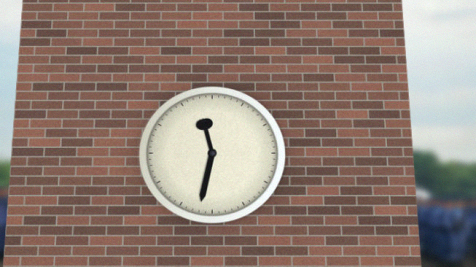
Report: 11:32
